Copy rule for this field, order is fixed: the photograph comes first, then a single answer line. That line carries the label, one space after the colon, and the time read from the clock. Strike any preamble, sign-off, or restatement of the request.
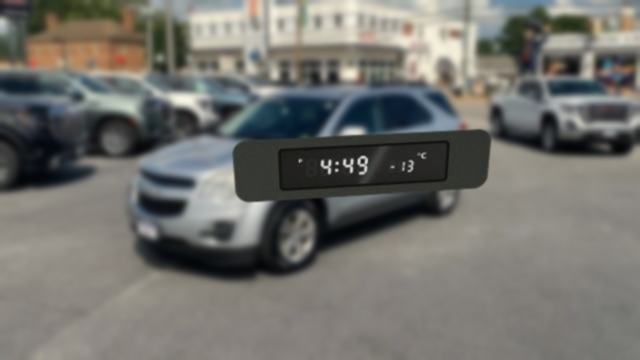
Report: 4:49
